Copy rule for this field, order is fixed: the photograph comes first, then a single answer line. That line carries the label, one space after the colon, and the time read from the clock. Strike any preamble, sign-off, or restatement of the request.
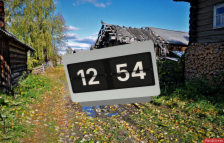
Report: 12:54
